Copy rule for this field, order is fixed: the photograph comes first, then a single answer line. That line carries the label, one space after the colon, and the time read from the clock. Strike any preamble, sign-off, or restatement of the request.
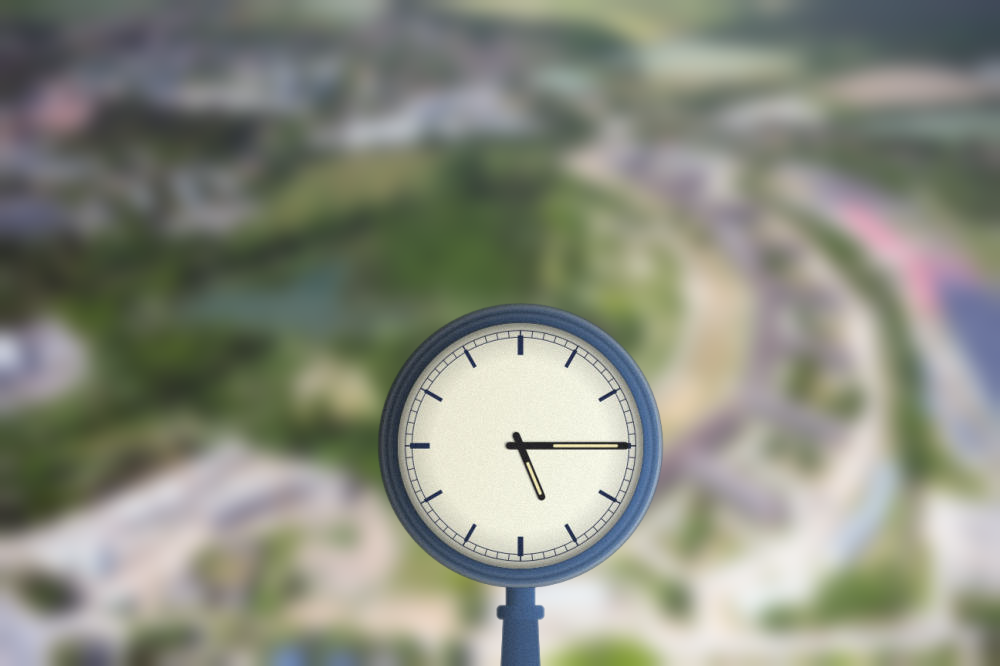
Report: 5:15
